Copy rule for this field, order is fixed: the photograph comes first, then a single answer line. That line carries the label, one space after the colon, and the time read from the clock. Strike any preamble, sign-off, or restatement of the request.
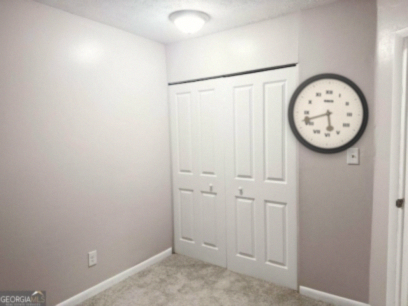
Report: 5:42
